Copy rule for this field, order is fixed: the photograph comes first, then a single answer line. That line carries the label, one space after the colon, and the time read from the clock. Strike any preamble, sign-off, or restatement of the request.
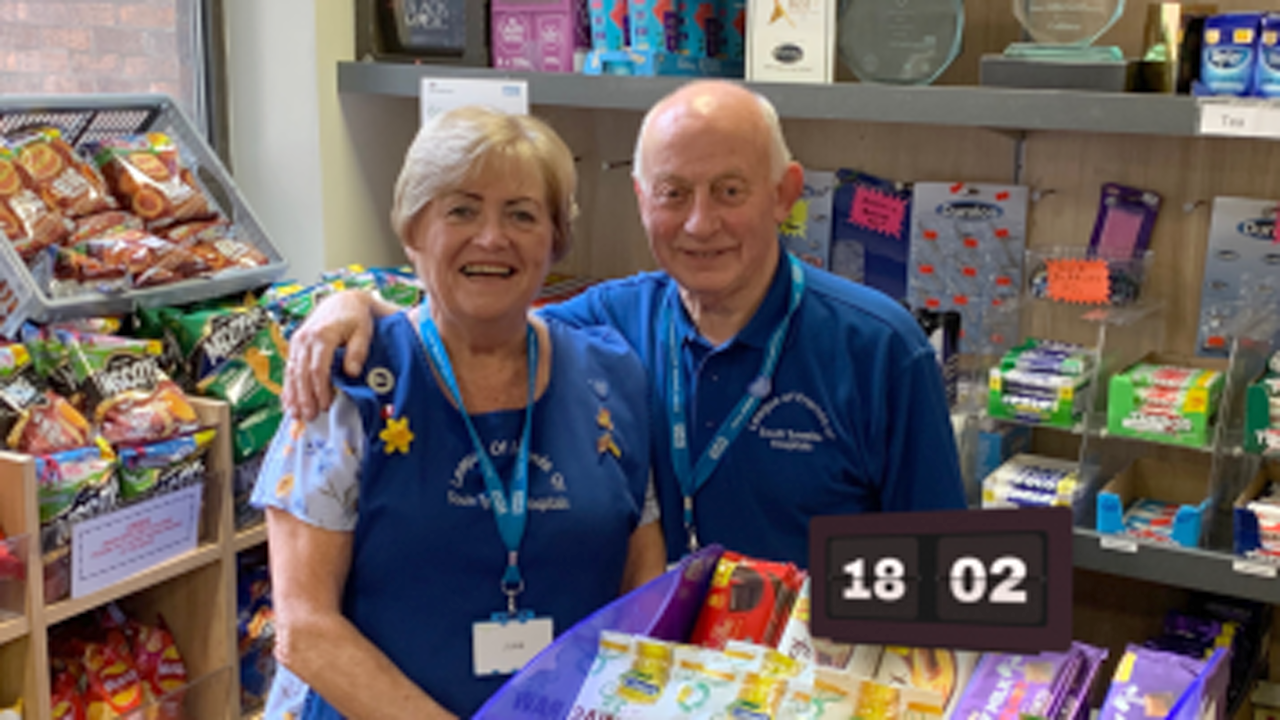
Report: 18:02
